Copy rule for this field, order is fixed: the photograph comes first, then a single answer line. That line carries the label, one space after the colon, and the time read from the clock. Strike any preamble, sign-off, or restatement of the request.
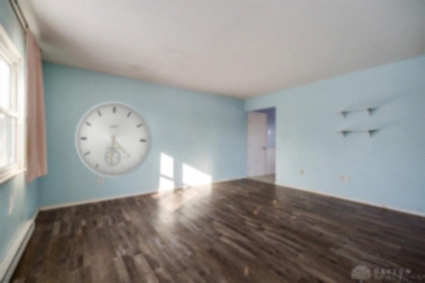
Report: 4:31
